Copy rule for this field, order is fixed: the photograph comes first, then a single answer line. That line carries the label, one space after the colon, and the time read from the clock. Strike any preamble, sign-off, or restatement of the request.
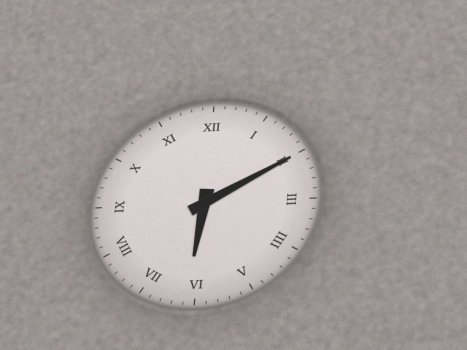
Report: 6:10
